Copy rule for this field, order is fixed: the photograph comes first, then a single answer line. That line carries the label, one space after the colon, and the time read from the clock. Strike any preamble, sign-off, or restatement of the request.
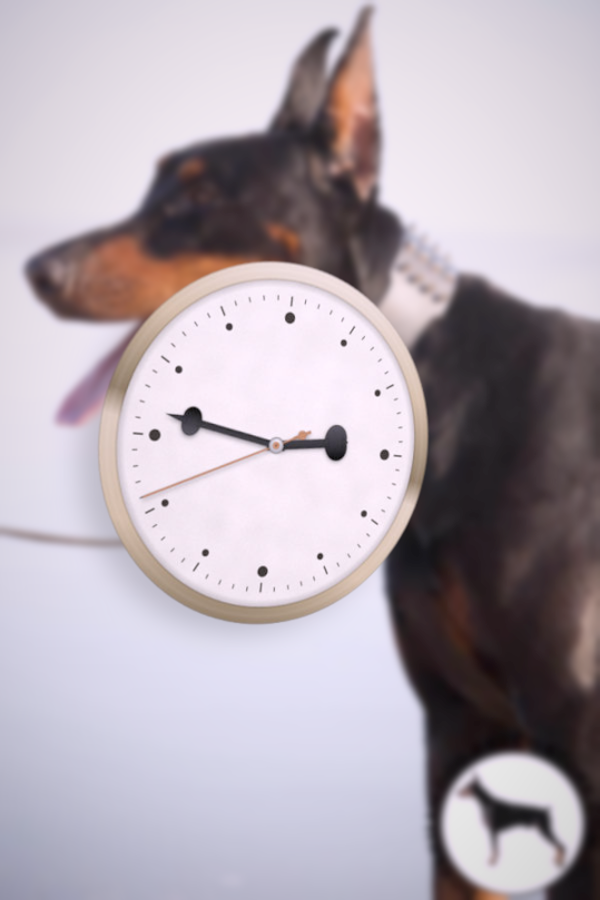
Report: 2:46:41
